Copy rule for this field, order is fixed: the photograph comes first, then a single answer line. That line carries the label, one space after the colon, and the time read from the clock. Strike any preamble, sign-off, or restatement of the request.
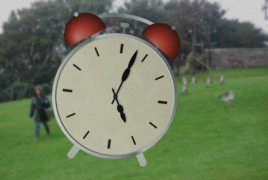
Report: 5:03
